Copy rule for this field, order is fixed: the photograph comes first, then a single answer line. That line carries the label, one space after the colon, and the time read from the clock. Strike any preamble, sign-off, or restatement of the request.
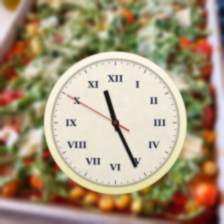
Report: 11:25:50
